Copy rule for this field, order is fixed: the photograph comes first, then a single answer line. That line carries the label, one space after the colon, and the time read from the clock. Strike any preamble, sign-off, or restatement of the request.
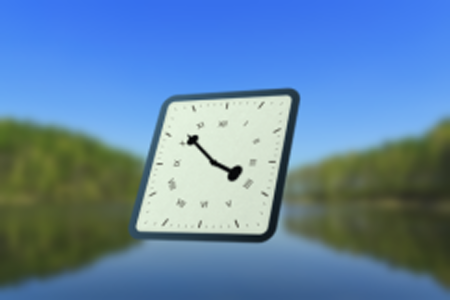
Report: 3:52
